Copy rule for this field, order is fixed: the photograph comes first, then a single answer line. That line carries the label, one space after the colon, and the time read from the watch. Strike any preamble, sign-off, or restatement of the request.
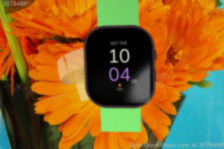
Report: 10:04
